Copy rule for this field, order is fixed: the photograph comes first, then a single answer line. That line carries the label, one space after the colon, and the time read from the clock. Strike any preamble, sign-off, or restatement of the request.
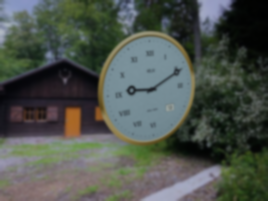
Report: 9:11
